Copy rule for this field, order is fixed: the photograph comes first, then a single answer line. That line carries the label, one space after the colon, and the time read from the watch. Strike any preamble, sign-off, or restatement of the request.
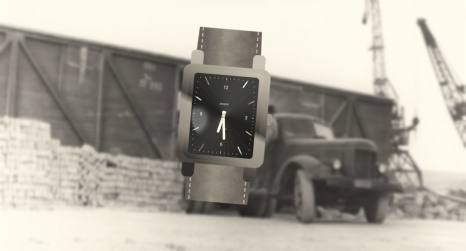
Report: 6:29
